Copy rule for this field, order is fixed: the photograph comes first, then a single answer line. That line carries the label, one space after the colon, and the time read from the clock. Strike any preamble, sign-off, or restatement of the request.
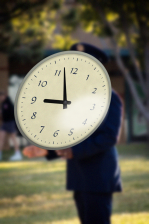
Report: 8:57
